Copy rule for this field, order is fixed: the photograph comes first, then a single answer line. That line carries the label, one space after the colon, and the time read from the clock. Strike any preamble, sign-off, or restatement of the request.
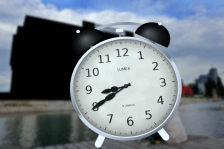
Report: 8:40
